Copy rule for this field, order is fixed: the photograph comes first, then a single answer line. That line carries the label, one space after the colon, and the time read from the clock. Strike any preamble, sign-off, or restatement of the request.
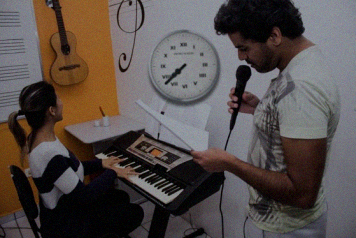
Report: 7:38
